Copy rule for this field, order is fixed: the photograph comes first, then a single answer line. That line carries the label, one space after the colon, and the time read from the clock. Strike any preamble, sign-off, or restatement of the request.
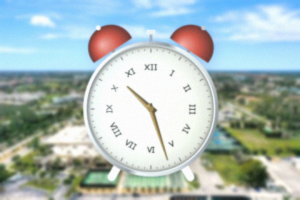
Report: 10:27
